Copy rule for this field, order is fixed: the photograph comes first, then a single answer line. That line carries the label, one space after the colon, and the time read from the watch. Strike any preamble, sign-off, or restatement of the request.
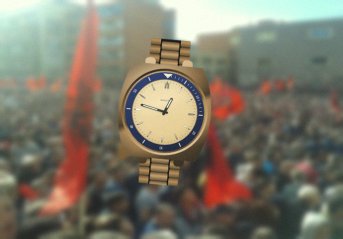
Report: 12:47
